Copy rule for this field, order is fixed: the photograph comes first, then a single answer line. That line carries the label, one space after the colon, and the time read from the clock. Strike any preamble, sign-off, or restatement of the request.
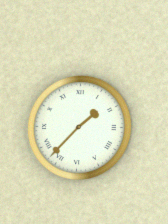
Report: 1:37
